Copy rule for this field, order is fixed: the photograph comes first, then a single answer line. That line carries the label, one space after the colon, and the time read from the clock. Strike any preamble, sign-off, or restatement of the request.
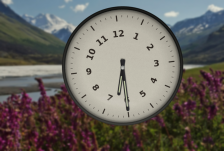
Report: 6:30
